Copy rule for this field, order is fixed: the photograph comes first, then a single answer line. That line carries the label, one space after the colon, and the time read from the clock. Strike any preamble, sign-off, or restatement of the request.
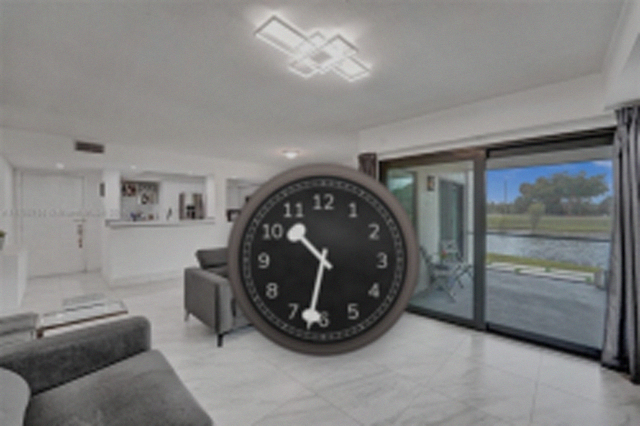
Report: 10:32
